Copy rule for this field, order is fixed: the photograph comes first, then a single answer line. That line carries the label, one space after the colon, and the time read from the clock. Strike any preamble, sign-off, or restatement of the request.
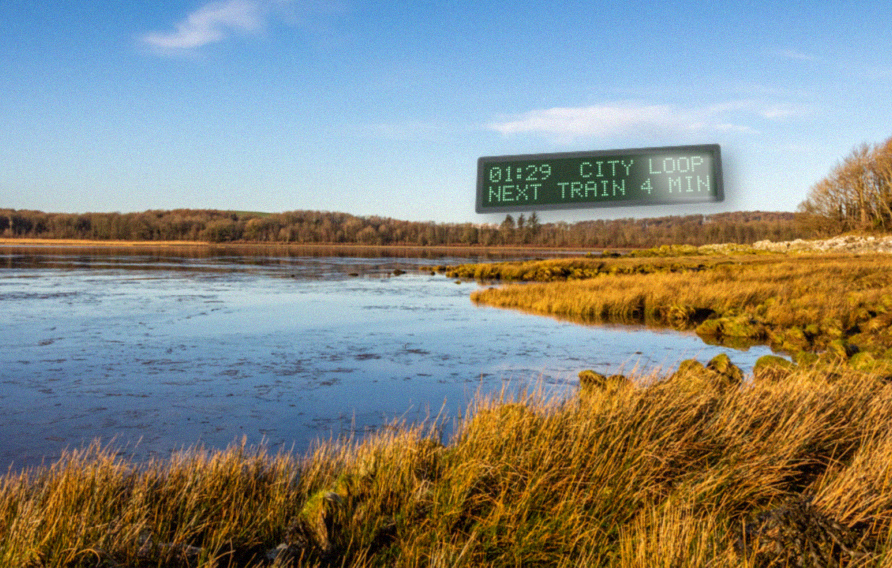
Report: 1:29
